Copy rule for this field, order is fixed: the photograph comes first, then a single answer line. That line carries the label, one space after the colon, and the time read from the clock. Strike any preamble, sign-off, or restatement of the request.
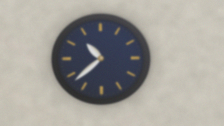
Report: 10:38
